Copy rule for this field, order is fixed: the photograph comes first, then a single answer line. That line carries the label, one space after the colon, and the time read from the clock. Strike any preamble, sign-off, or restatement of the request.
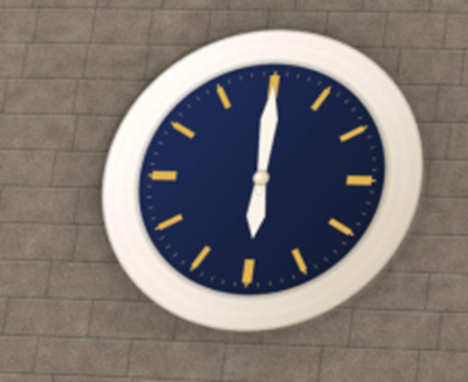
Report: 6:00
